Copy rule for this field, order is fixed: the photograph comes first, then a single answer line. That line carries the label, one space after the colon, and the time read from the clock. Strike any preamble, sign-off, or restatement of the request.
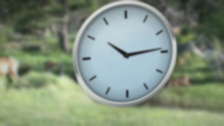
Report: 10:14
